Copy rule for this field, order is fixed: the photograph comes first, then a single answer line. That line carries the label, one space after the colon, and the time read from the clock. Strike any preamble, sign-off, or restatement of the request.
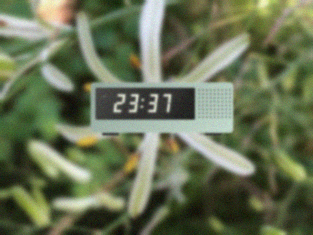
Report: 23:37
